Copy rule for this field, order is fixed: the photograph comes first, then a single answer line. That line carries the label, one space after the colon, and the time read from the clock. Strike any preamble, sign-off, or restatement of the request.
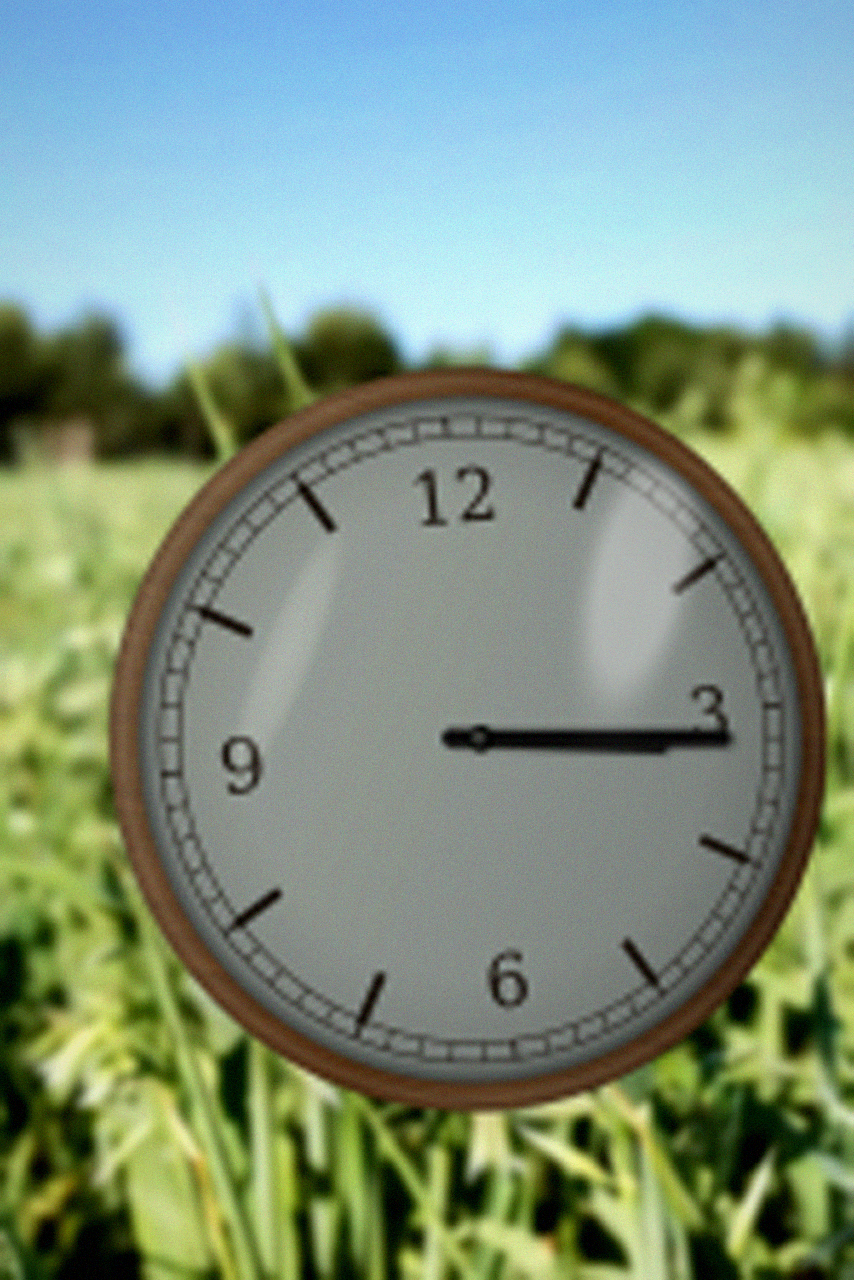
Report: 3:16
